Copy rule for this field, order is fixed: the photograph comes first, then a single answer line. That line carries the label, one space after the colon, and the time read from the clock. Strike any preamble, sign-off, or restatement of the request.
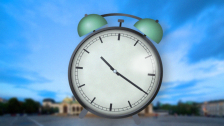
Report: 10:20
